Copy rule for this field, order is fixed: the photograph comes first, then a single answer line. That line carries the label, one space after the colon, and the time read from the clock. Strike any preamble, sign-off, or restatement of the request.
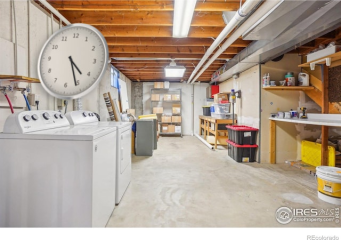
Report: 4:26
